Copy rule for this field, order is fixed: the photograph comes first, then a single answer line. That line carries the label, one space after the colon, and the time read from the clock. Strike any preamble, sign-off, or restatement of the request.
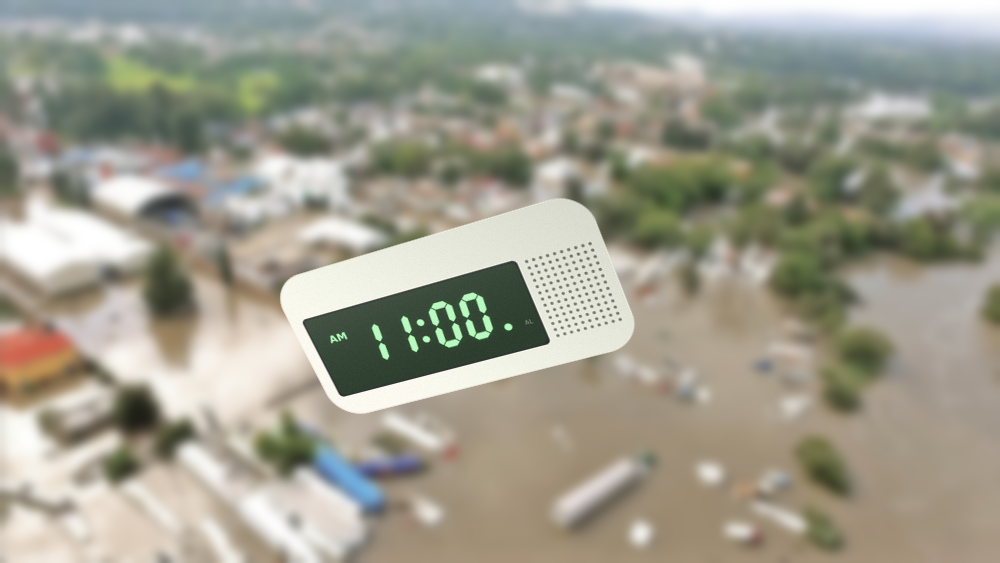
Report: 11:00
